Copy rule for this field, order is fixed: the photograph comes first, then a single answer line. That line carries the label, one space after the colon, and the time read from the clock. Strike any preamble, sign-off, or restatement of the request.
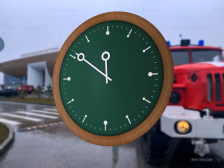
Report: 11:51
